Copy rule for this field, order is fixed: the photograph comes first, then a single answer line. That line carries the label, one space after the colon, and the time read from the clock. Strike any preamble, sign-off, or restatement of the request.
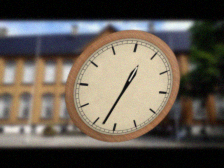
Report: 12:33
